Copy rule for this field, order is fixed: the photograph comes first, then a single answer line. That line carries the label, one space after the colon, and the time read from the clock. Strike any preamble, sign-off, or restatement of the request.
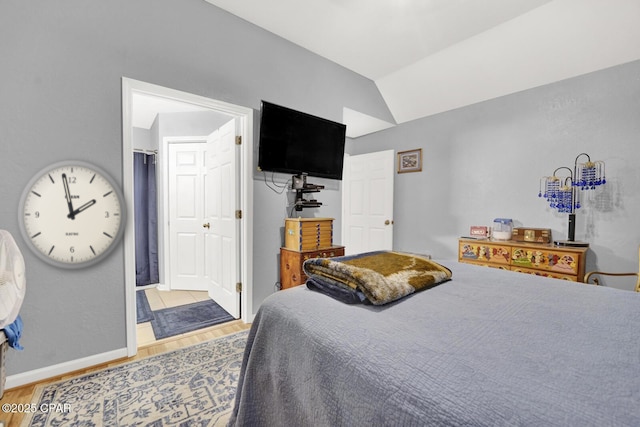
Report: 1:58
